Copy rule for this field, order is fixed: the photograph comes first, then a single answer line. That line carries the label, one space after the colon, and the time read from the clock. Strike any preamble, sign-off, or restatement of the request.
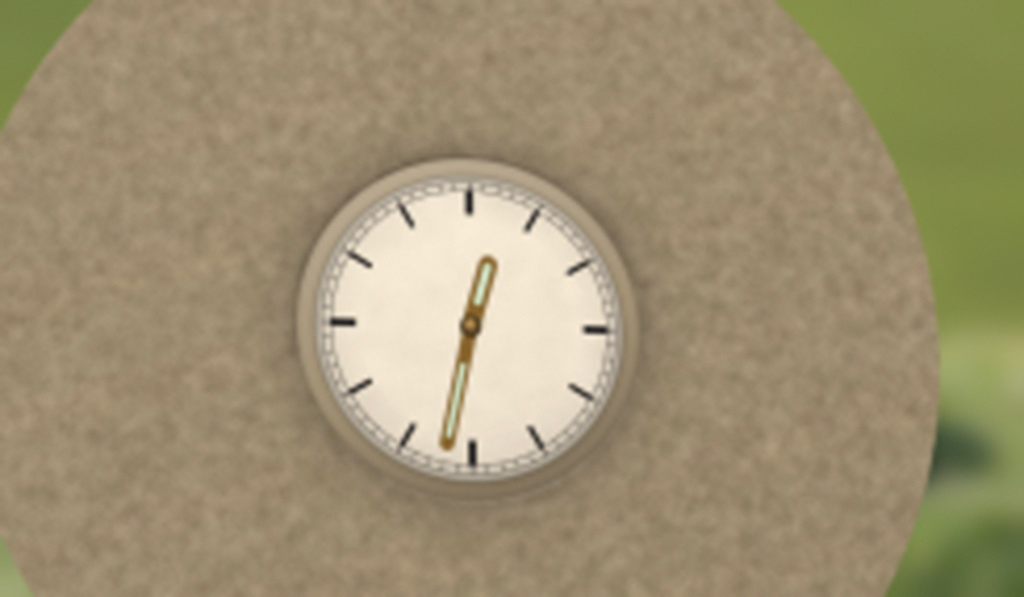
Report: 12:32
